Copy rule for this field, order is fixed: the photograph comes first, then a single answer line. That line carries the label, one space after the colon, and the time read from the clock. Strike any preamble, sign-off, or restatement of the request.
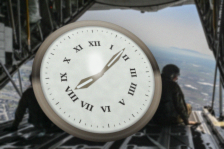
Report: 8:08
